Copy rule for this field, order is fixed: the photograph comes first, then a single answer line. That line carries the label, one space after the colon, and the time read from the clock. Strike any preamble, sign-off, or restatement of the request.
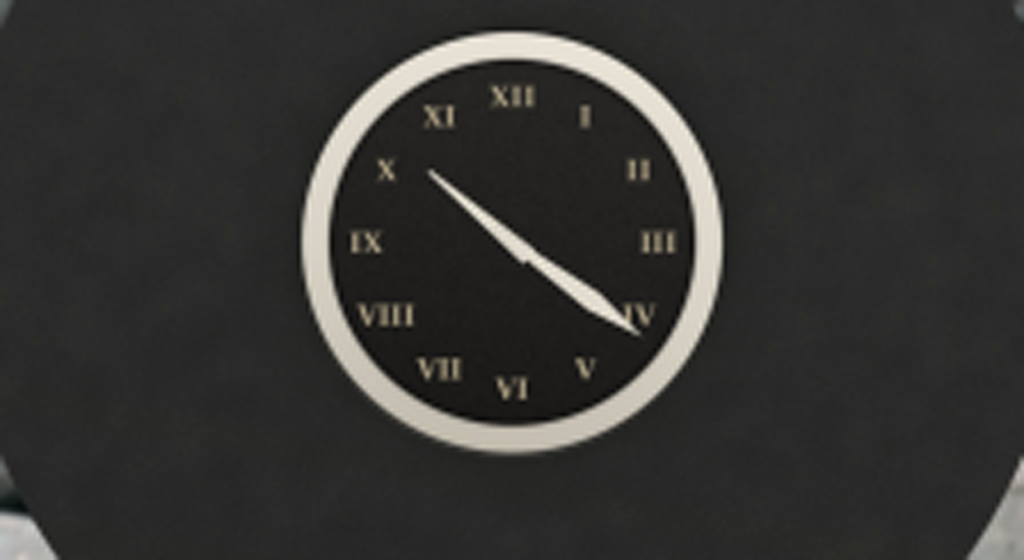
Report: 10:21
